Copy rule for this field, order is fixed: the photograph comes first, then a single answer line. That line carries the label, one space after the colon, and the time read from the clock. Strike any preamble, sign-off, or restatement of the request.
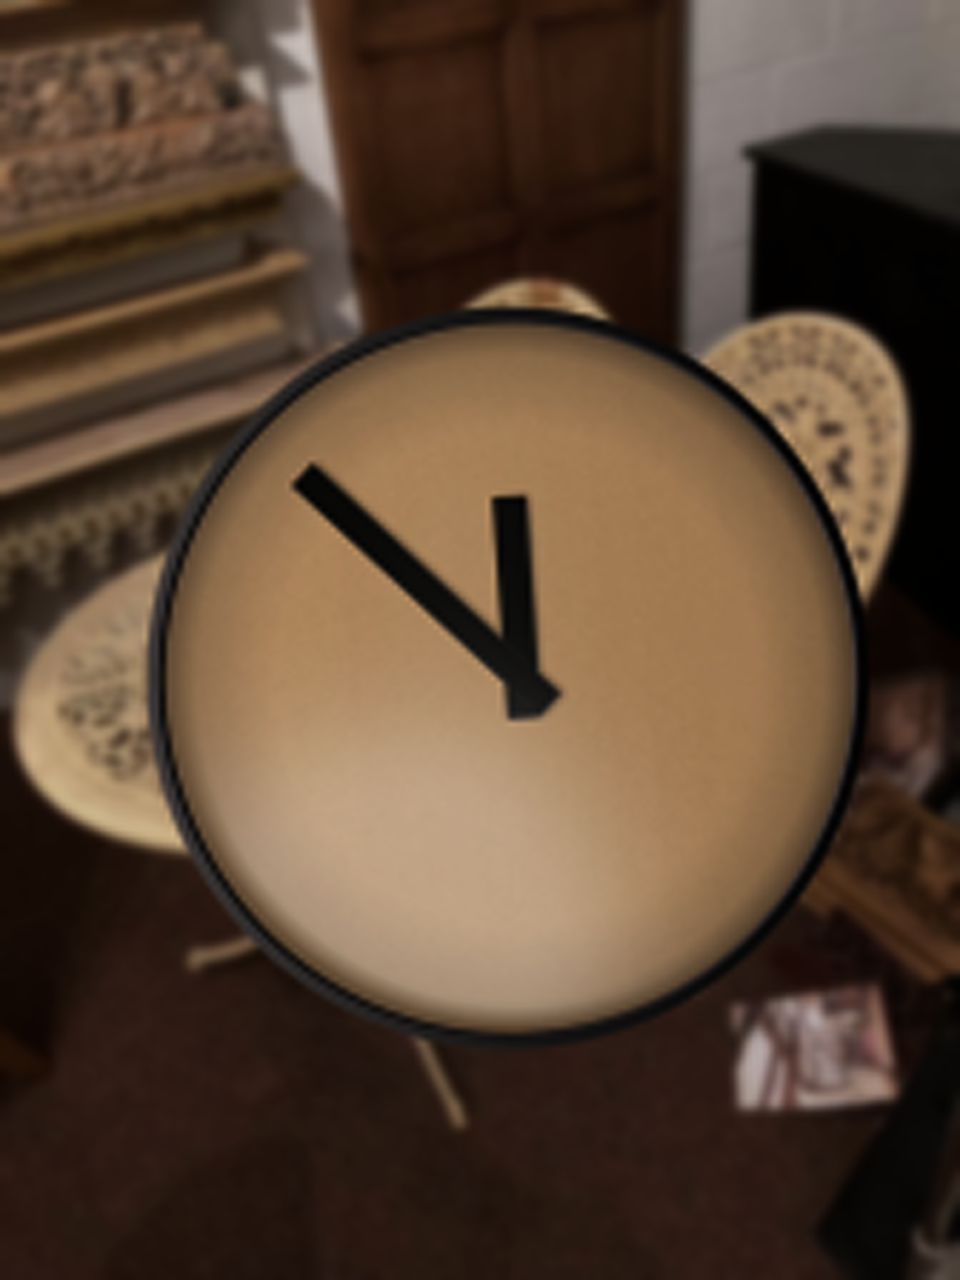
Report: 11:52
